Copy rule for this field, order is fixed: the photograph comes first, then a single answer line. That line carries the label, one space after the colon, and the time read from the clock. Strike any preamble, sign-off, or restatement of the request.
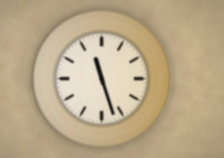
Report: 11:27
